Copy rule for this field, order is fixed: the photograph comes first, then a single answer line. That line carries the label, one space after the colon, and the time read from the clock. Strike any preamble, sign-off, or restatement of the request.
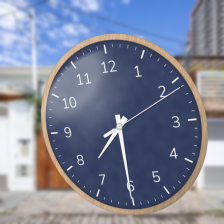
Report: 7:30:11
